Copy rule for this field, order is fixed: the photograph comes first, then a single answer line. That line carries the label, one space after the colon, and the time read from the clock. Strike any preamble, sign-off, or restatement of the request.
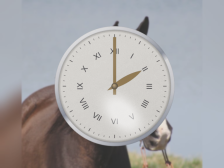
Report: 2:00
